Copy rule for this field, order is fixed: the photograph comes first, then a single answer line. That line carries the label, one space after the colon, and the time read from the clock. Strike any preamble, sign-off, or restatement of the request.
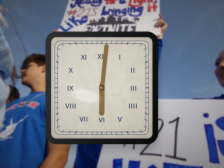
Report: 6:01
